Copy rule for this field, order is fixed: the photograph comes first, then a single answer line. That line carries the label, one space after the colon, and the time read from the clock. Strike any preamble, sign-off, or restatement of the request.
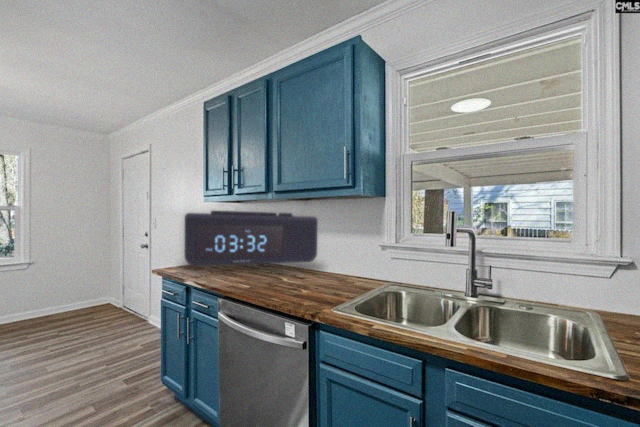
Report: 3:32
